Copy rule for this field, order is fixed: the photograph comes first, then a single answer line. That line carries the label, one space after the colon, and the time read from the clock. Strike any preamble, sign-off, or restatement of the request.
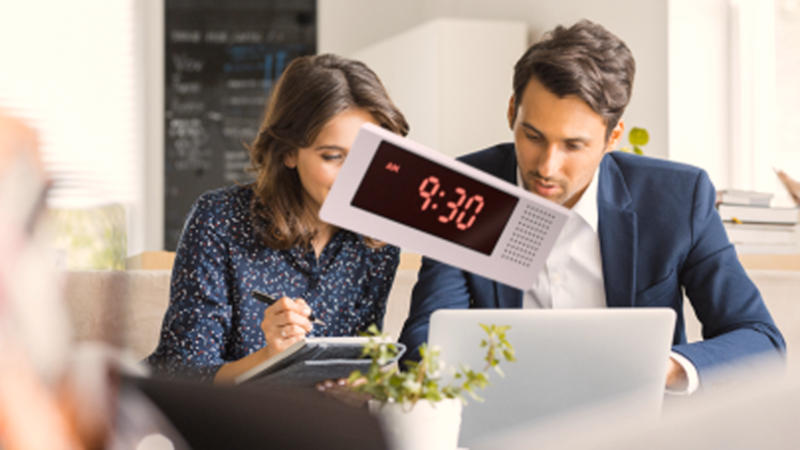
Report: 9:30
